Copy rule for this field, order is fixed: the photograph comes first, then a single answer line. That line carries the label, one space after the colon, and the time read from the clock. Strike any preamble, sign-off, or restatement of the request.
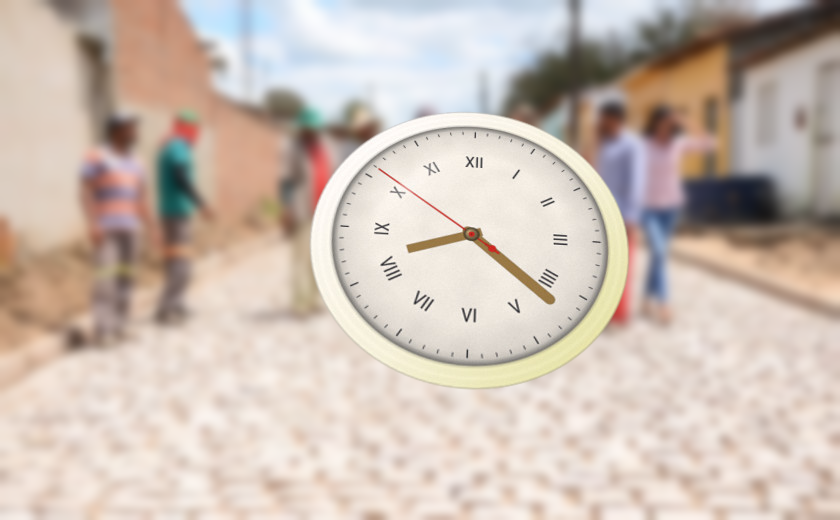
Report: 8:21:51
